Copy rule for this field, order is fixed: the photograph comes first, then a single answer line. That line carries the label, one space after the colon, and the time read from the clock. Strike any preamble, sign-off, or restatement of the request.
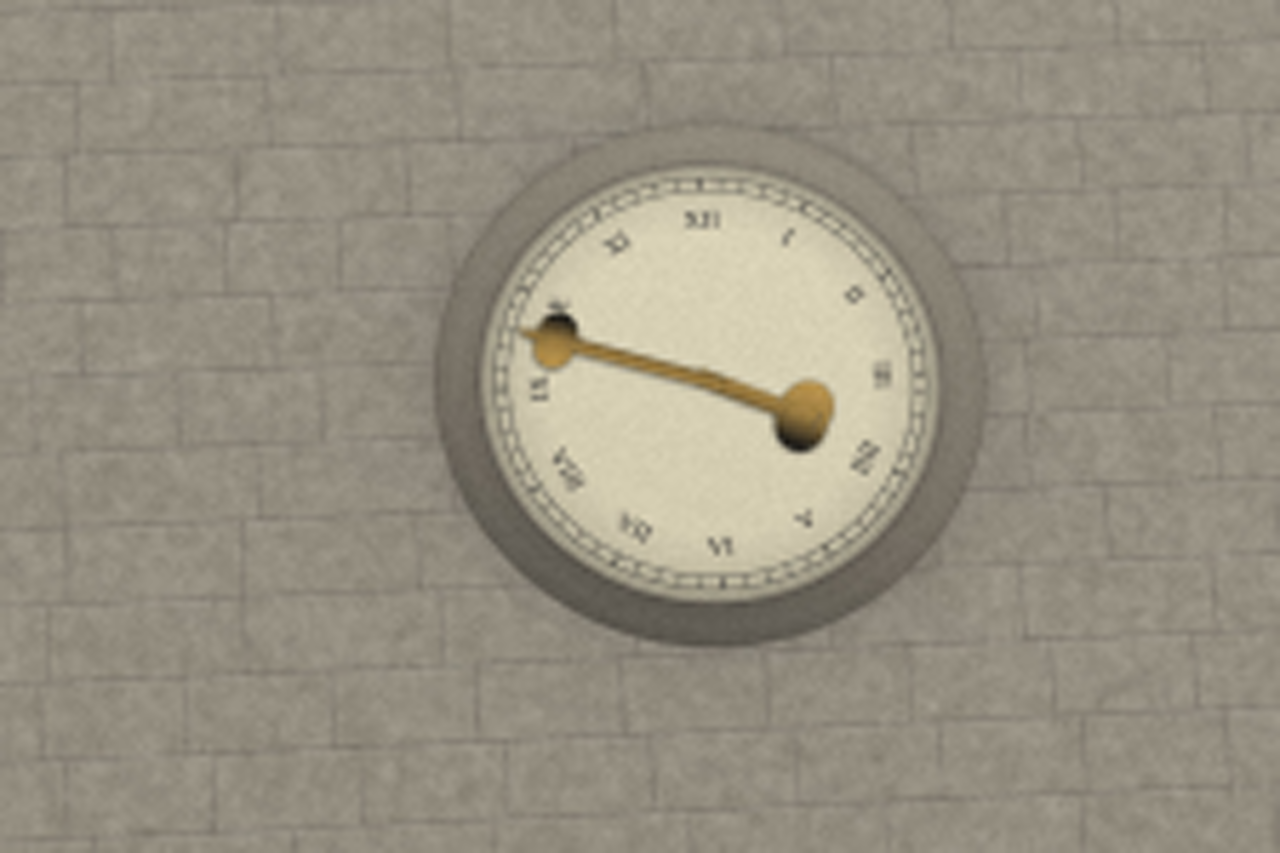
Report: 3:48
